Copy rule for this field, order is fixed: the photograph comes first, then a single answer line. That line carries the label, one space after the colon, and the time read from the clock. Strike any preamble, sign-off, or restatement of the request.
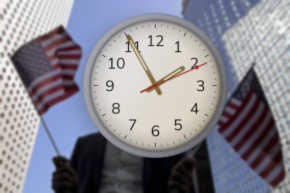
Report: 1:55:11
